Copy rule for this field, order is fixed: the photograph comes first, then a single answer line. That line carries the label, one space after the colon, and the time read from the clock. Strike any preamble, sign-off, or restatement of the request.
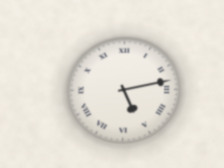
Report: 5:13
